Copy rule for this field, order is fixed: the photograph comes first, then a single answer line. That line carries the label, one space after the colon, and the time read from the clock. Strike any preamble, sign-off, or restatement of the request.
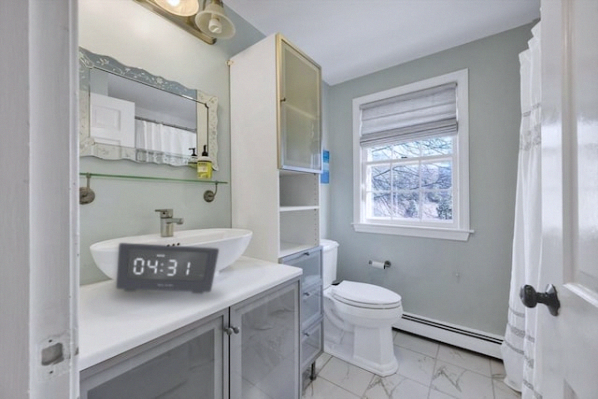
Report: 4:31
